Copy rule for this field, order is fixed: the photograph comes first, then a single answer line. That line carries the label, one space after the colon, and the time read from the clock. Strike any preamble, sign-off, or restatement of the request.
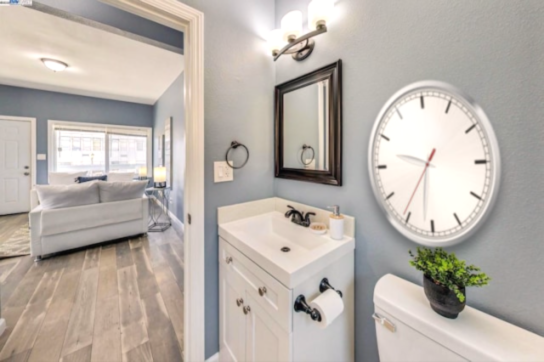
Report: 9:31:36
